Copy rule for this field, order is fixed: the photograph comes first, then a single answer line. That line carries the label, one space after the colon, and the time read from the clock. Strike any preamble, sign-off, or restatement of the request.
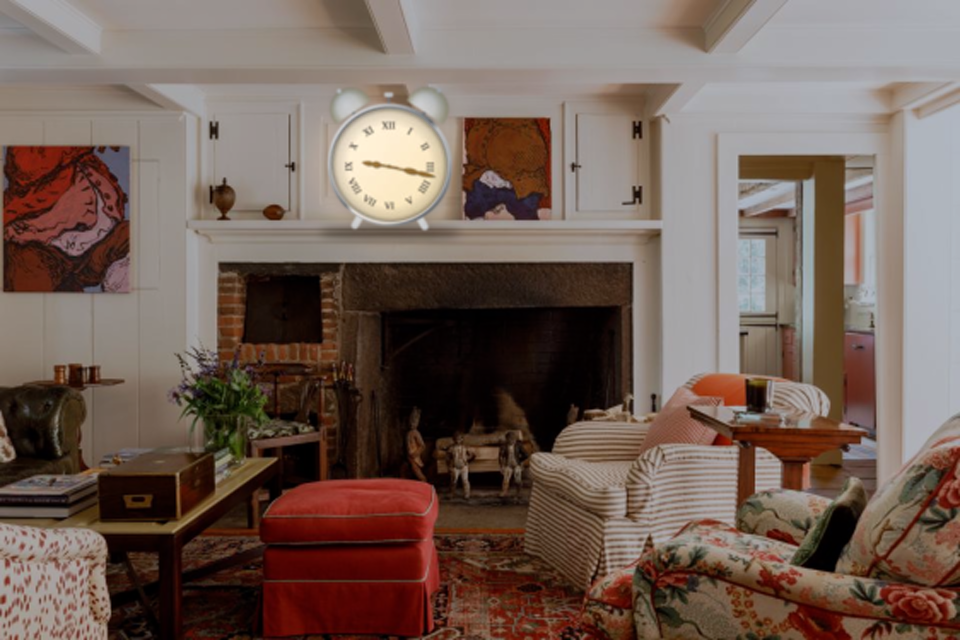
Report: 9:17
